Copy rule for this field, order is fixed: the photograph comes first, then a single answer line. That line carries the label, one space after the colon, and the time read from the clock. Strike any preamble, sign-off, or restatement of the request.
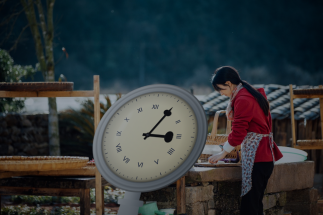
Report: 3:05
